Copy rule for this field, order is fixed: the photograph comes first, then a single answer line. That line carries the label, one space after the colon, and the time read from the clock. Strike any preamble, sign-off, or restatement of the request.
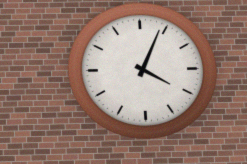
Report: 4:04
